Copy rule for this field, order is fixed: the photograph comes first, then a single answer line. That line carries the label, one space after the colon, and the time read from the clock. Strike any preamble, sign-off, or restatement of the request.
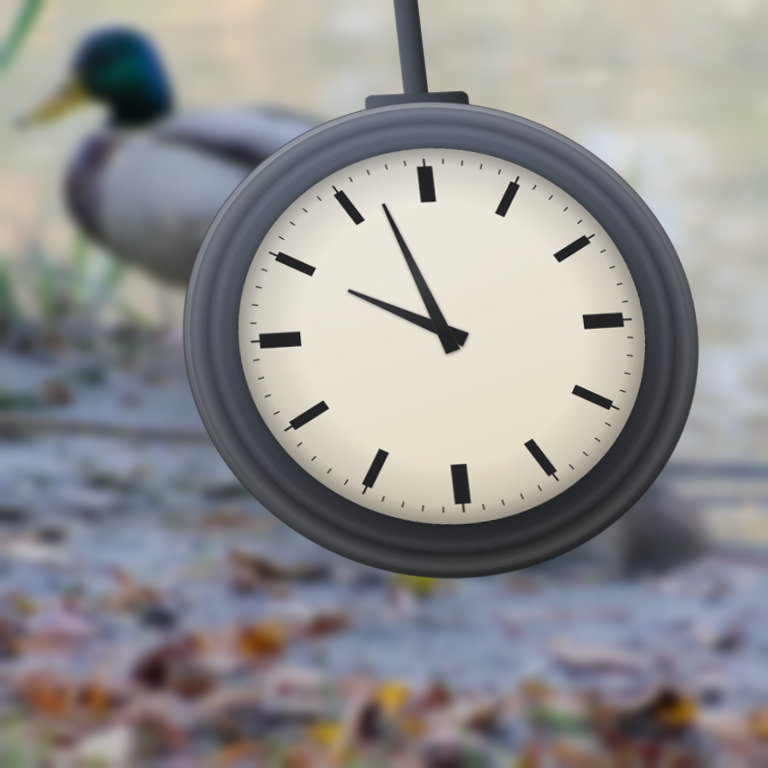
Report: 9:57
